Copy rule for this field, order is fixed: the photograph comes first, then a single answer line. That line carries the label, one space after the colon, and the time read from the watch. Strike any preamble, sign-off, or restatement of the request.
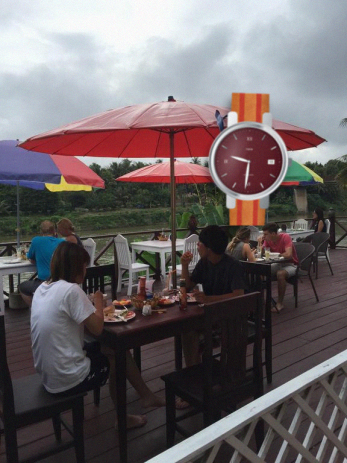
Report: 9:31
